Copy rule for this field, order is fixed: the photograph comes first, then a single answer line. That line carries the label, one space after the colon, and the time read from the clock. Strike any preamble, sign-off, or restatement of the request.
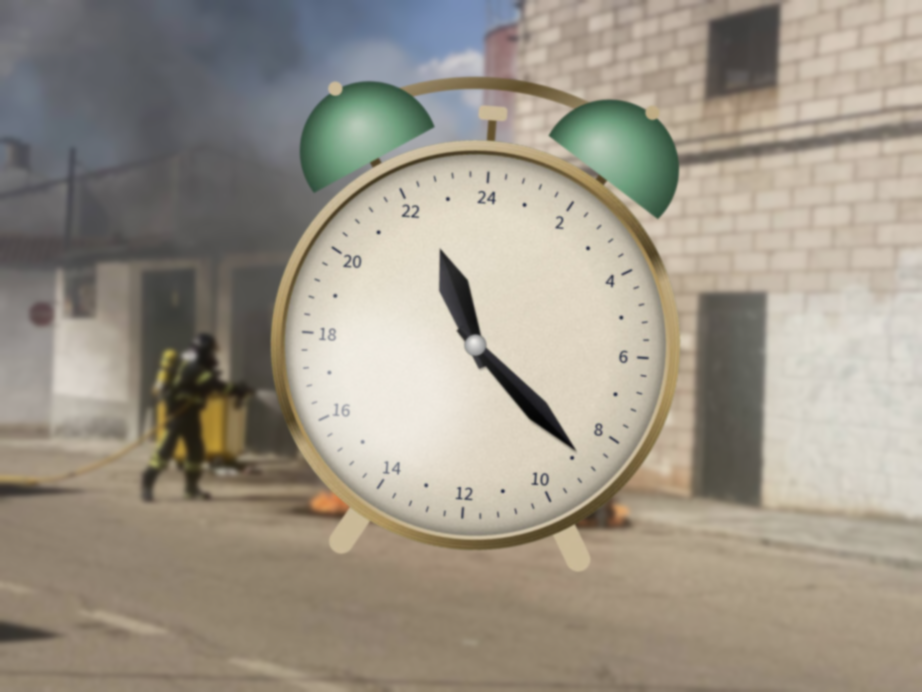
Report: 22:22
